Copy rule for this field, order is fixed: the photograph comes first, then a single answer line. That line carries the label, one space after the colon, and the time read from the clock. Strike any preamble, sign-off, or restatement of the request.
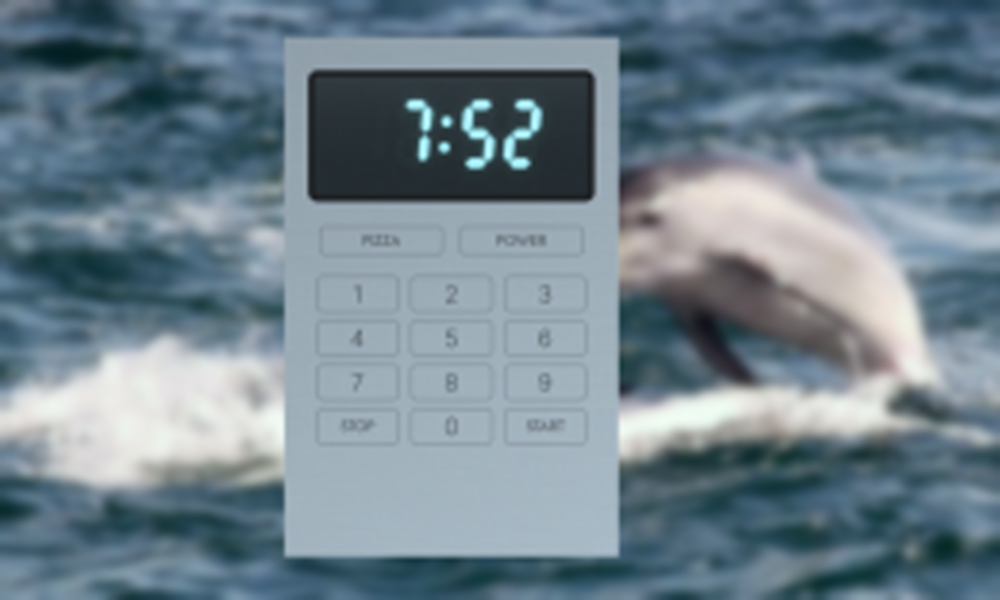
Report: 7:52
